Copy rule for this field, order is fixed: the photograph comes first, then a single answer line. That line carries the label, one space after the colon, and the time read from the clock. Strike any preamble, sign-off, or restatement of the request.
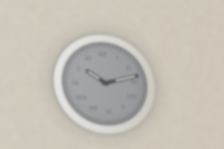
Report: 10:13
